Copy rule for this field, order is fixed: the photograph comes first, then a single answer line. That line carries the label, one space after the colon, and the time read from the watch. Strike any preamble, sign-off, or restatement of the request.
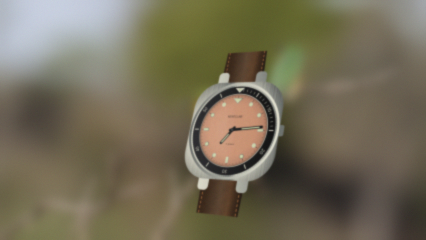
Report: 7:14
